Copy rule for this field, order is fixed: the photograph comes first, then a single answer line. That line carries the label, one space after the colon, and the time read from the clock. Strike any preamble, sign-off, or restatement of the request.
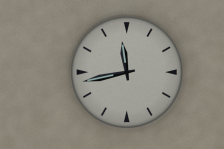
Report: 11:43
